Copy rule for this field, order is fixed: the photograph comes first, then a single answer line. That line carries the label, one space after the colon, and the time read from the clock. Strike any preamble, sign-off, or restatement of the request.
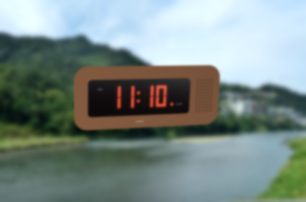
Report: 11:10
